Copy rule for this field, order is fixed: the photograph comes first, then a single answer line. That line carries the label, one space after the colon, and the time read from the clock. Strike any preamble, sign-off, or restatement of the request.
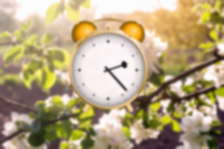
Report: 2:23
